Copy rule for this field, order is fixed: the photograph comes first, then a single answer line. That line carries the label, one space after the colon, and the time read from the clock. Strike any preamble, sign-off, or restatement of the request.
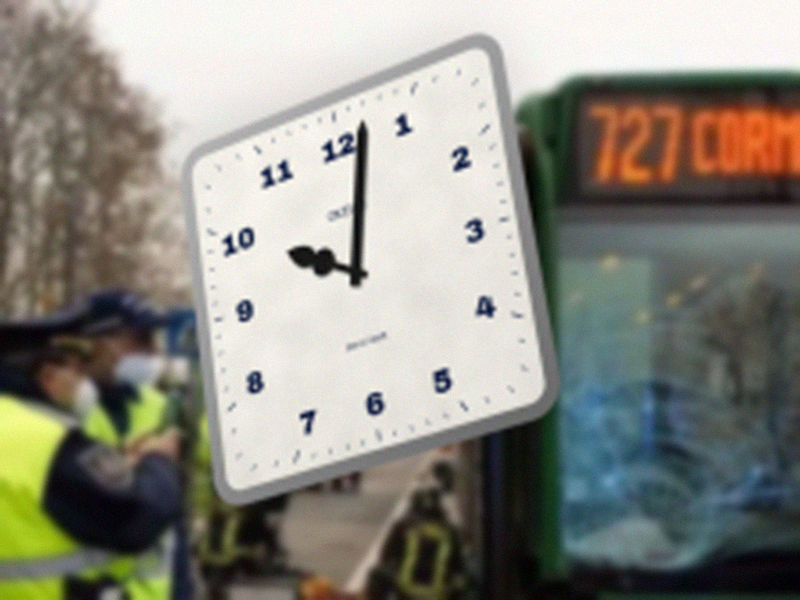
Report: 10:02
